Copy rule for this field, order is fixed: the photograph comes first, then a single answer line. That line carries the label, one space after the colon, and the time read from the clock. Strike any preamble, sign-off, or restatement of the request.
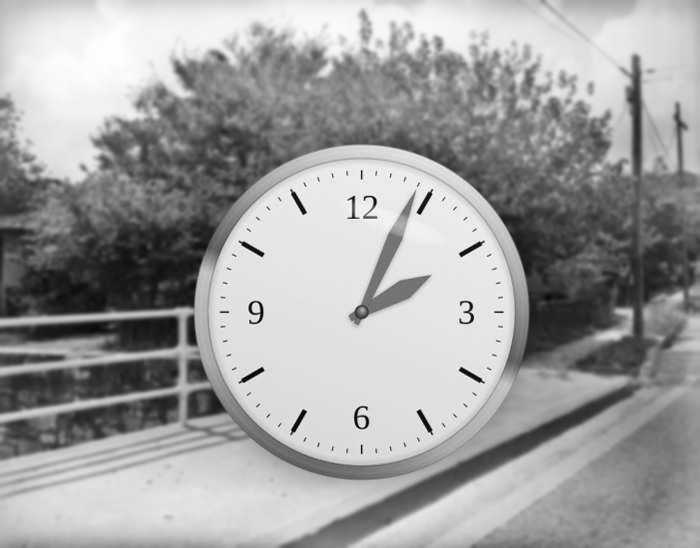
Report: 2:04
